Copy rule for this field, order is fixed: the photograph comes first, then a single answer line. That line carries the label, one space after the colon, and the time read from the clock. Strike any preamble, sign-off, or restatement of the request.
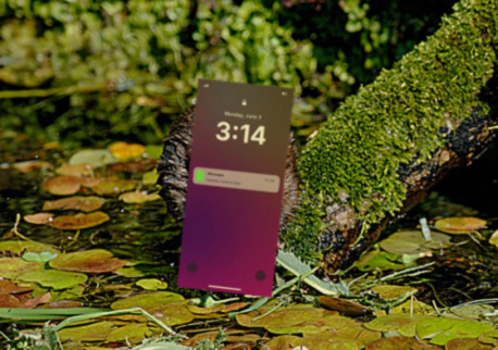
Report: 3:14
